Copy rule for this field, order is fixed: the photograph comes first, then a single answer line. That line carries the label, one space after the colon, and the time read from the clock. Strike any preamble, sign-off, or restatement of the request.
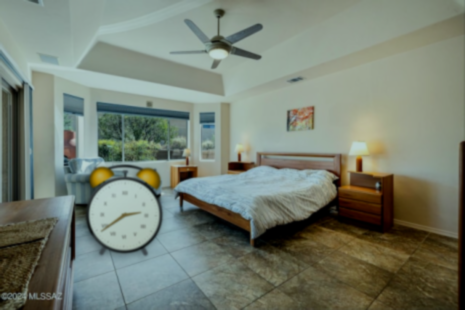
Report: 2:39
